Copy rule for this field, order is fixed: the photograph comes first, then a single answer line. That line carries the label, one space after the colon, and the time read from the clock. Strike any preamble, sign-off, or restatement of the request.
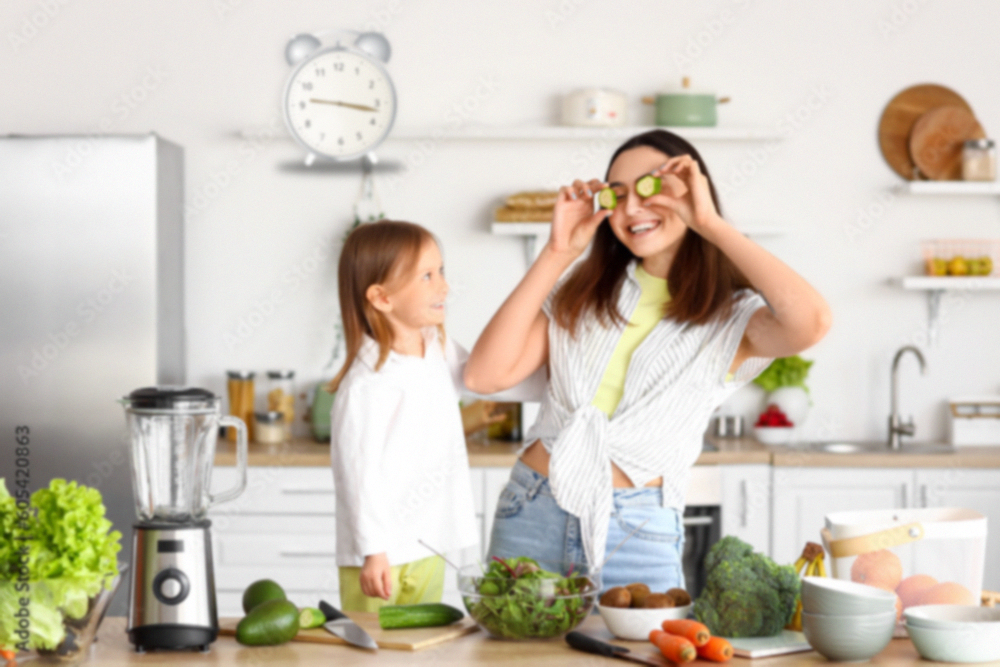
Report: 9:17
